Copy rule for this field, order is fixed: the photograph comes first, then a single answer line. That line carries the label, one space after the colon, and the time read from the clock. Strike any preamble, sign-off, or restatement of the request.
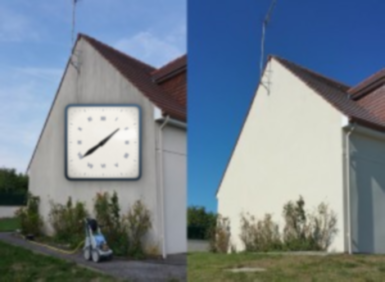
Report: 1:39
